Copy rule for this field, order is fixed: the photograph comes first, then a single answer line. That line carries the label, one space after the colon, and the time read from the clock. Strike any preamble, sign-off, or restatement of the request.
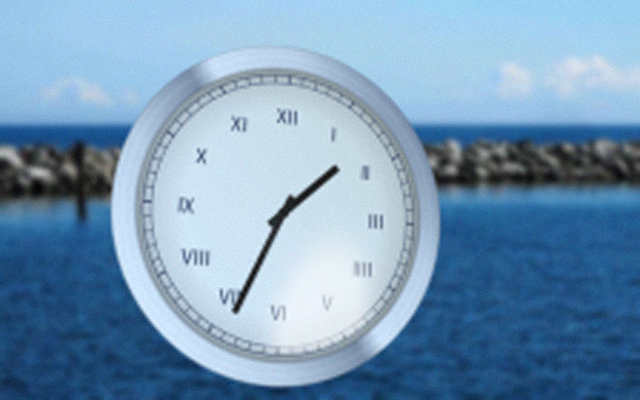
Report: 1:34
